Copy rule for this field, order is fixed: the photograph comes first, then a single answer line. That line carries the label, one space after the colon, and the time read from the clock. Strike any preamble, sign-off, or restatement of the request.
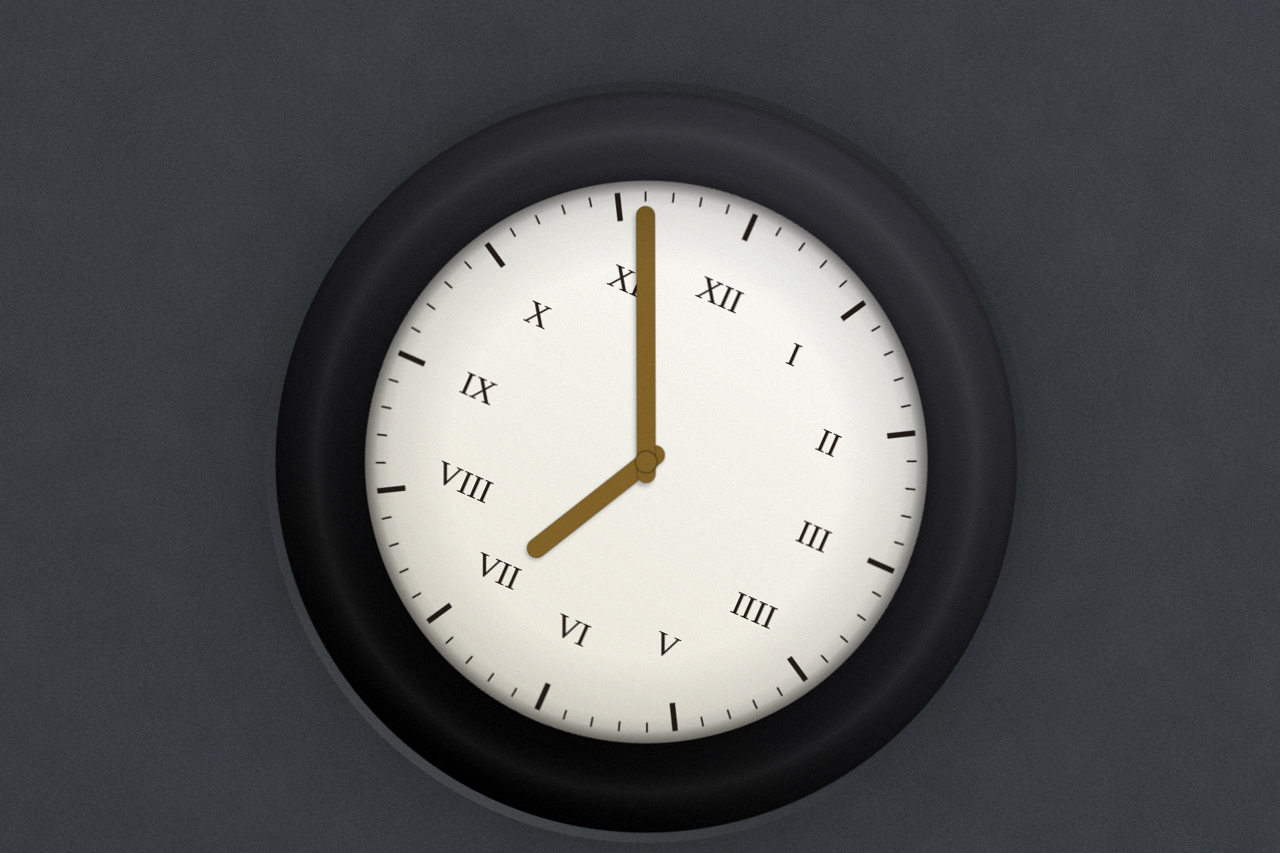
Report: 6:56
